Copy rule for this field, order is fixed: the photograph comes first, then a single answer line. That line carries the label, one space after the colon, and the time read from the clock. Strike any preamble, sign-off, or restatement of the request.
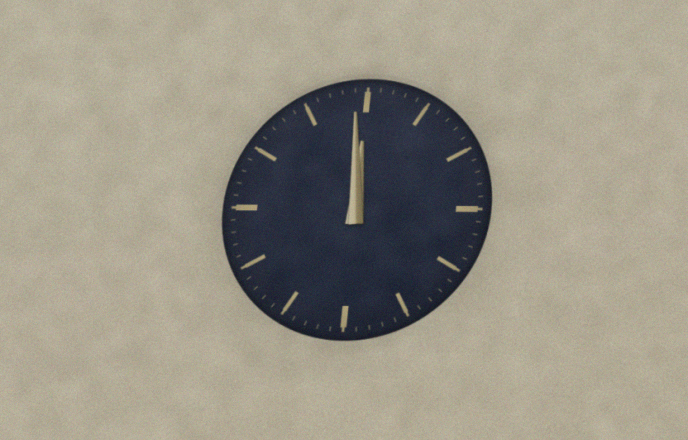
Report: 11:59
